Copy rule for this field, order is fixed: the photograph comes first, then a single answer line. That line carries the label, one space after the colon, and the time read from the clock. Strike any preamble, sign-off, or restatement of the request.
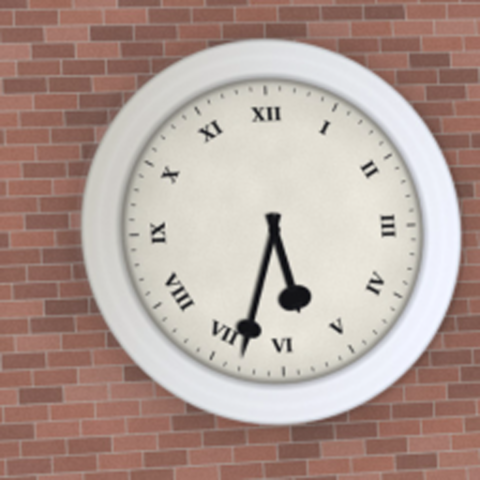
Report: 5:33
